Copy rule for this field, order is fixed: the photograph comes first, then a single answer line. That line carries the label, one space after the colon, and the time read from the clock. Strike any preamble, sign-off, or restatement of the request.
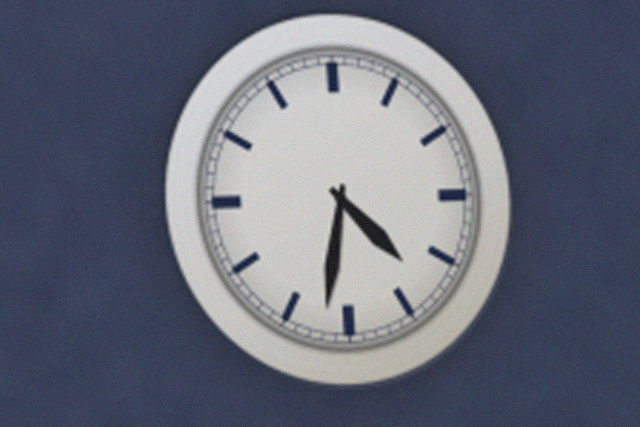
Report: 4:32
